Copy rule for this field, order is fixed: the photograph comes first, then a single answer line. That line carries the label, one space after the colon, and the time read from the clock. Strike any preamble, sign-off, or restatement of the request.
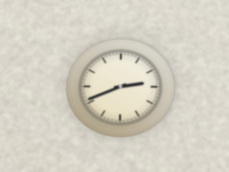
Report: 2:41
